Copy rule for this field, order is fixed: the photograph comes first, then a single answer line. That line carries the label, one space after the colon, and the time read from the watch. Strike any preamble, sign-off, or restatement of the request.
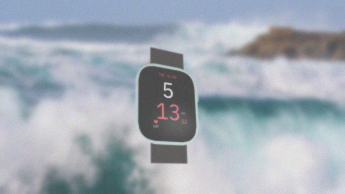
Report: 5:13
